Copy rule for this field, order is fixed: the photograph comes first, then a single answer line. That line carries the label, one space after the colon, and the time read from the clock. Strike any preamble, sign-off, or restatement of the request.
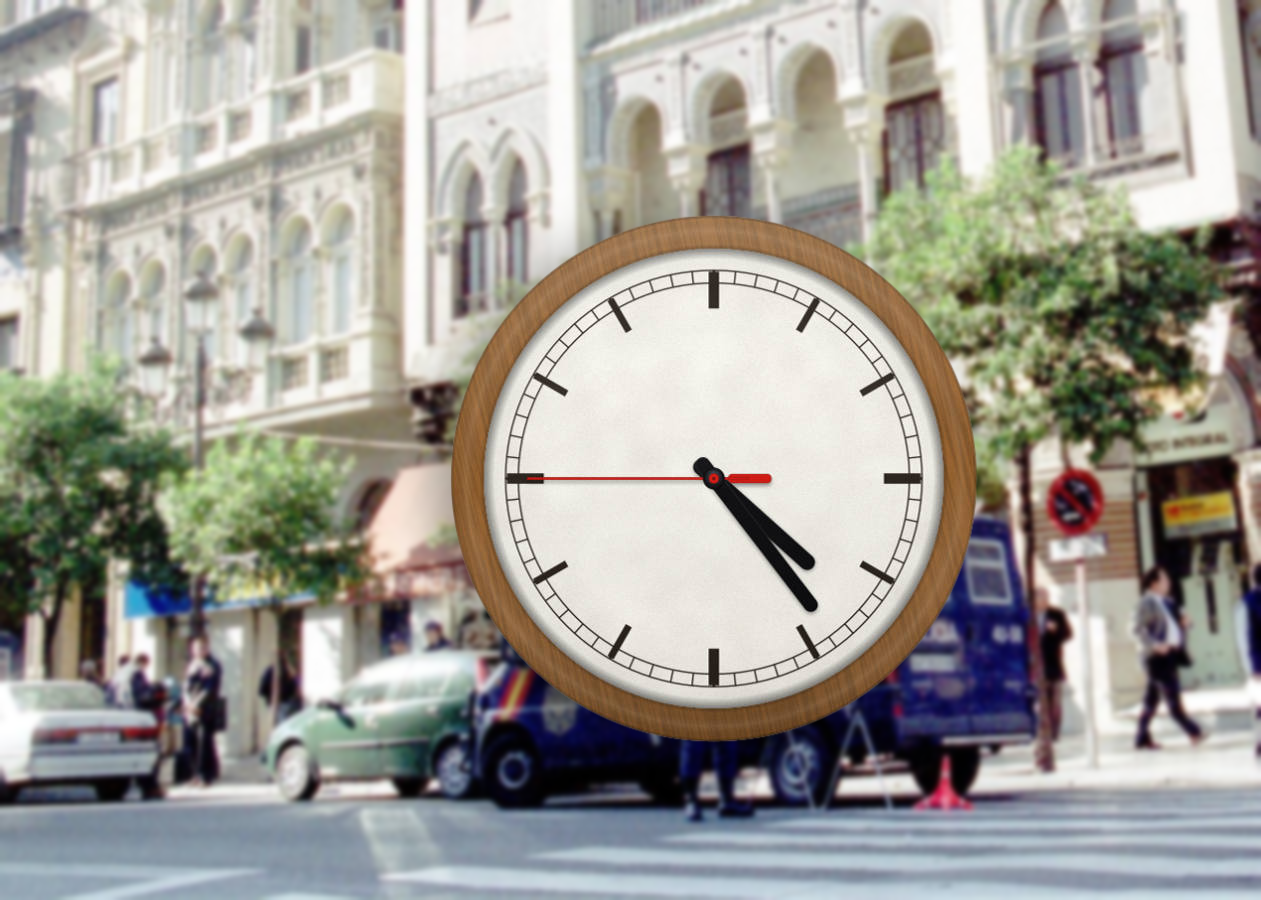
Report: 4:23:45
